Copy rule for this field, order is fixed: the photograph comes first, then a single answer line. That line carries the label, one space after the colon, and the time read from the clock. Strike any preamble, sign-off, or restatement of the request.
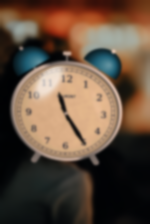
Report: 11:25
